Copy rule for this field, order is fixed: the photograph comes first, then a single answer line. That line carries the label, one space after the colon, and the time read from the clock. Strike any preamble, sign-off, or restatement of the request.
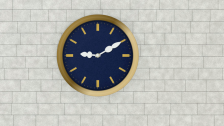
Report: 9:10
